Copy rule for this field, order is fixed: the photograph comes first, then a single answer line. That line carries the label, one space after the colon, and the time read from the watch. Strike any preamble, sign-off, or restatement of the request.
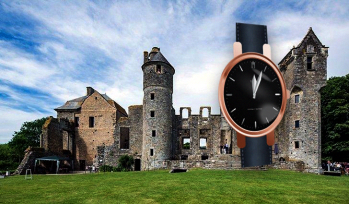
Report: 12:04
